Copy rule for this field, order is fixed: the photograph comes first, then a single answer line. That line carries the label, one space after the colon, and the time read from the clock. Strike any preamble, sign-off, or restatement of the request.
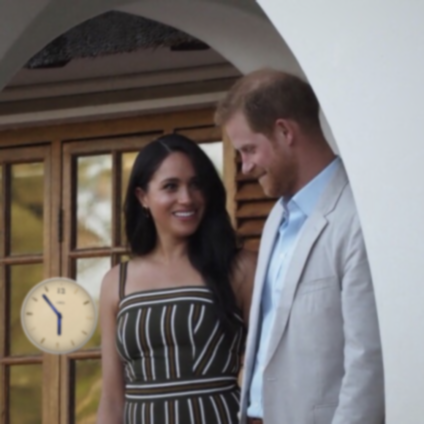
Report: 5:53
